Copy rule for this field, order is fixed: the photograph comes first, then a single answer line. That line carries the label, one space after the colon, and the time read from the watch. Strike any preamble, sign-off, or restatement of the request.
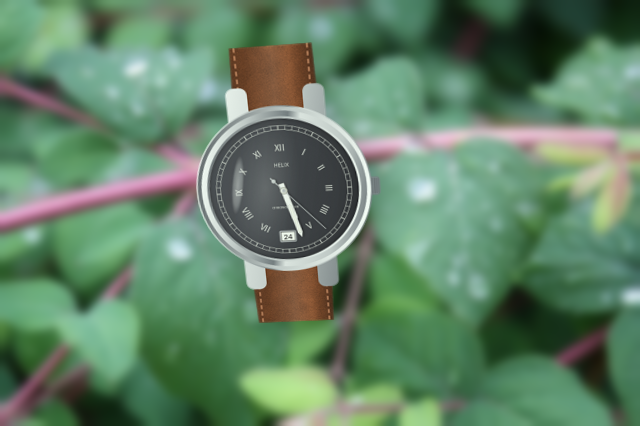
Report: 5:27:23
